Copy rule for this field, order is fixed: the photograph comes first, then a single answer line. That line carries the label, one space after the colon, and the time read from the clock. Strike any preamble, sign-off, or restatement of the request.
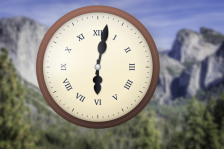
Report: 6:02
